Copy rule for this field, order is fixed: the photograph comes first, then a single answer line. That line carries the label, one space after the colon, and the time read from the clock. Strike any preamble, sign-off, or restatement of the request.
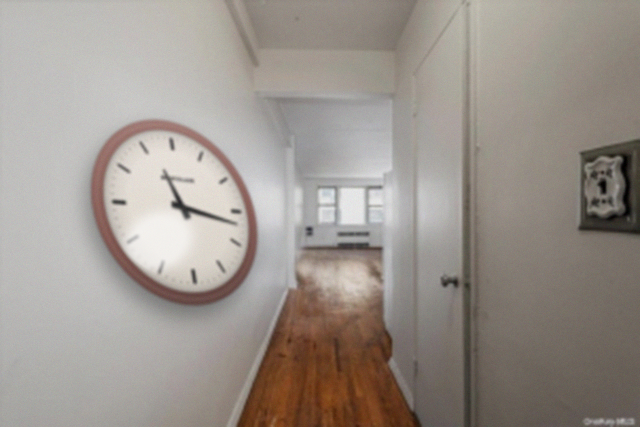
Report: 11:17
